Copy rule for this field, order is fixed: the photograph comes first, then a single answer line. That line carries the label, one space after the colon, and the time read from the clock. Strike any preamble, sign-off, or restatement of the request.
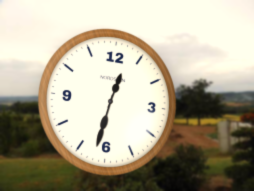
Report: 12:32
